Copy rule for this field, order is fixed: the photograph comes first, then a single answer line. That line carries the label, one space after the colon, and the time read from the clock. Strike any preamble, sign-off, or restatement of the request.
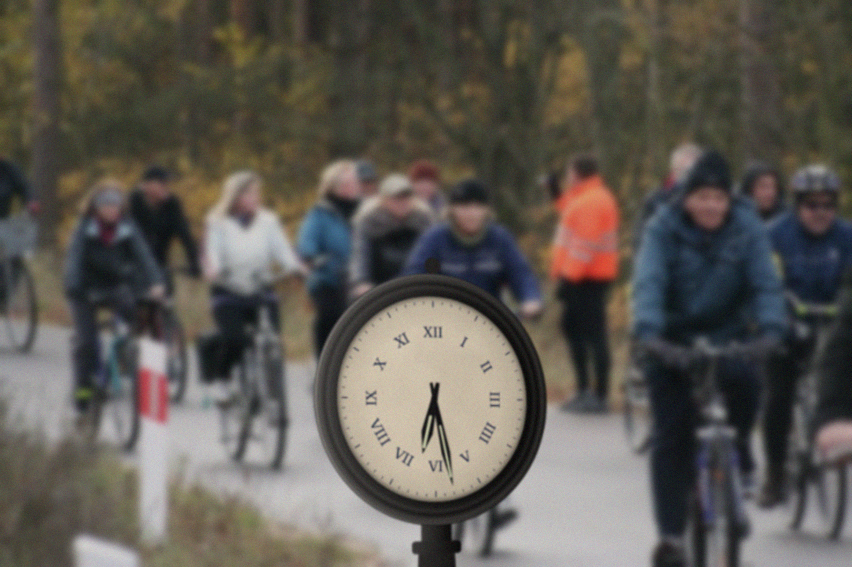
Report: 6:28
